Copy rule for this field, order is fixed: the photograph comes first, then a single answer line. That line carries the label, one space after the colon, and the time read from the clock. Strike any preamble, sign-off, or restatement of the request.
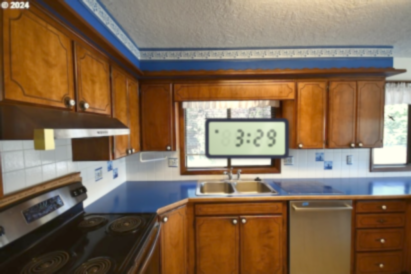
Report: 3:29
